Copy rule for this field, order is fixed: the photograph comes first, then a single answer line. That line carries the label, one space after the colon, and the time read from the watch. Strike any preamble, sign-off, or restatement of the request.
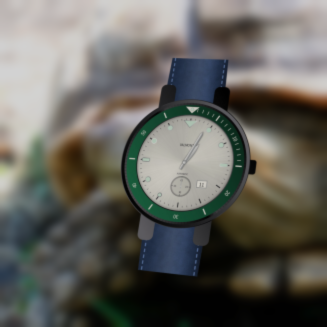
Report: 1:04
